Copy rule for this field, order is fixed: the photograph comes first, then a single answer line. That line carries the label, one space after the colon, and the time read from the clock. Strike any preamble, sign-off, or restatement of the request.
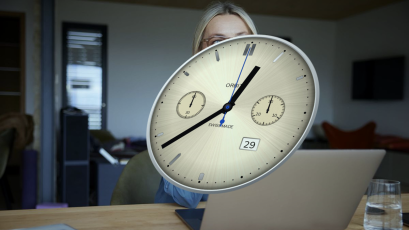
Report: 12:38
